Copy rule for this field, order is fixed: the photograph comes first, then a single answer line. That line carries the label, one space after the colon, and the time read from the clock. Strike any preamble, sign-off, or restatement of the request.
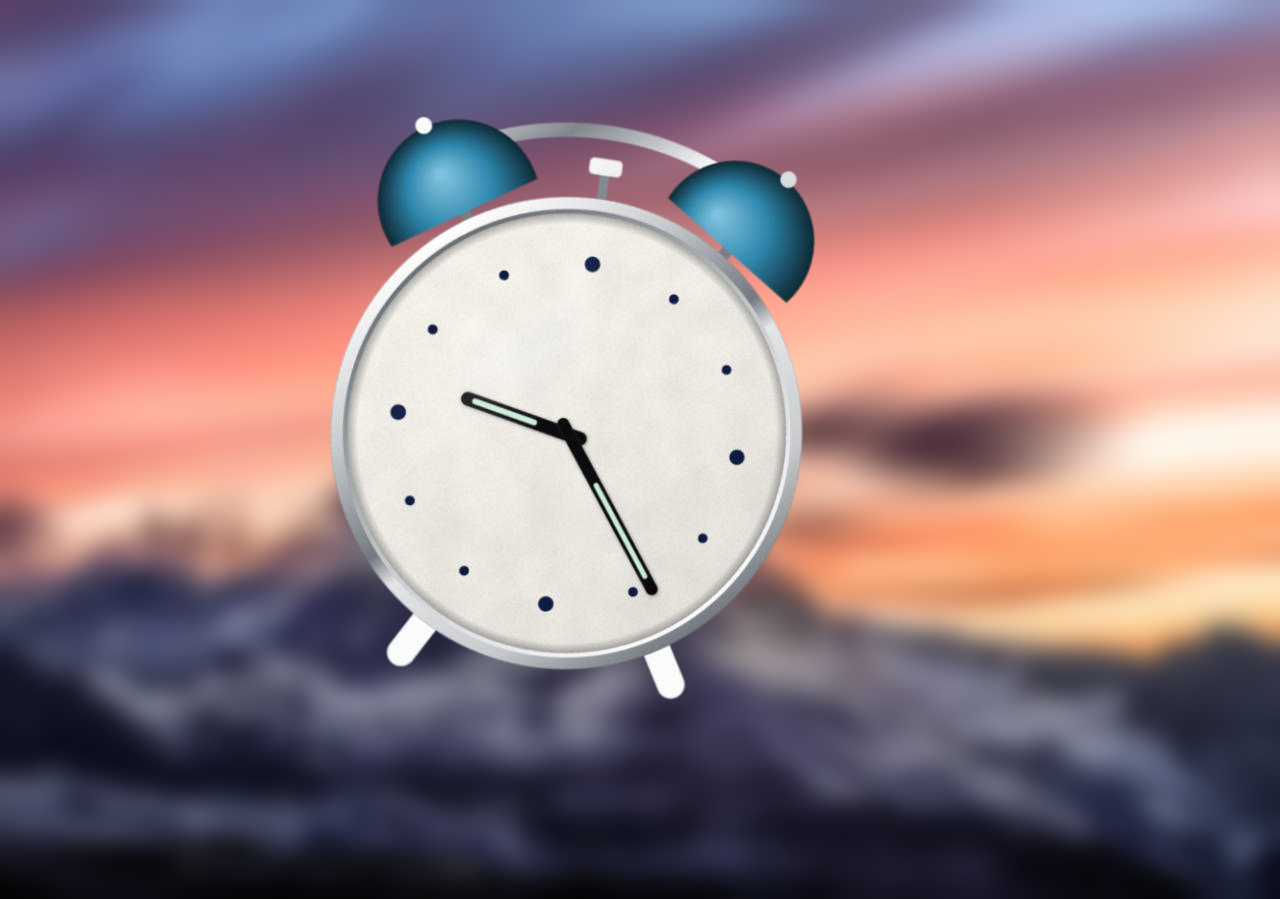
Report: 9:24
